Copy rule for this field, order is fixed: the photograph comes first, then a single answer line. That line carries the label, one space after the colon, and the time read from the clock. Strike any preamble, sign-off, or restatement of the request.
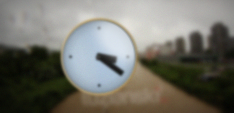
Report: 3:21
